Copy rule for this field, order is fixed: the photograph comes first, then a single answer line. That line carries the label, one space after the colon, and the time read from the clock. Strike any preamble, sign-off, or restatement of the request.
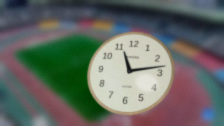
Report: 11:13
